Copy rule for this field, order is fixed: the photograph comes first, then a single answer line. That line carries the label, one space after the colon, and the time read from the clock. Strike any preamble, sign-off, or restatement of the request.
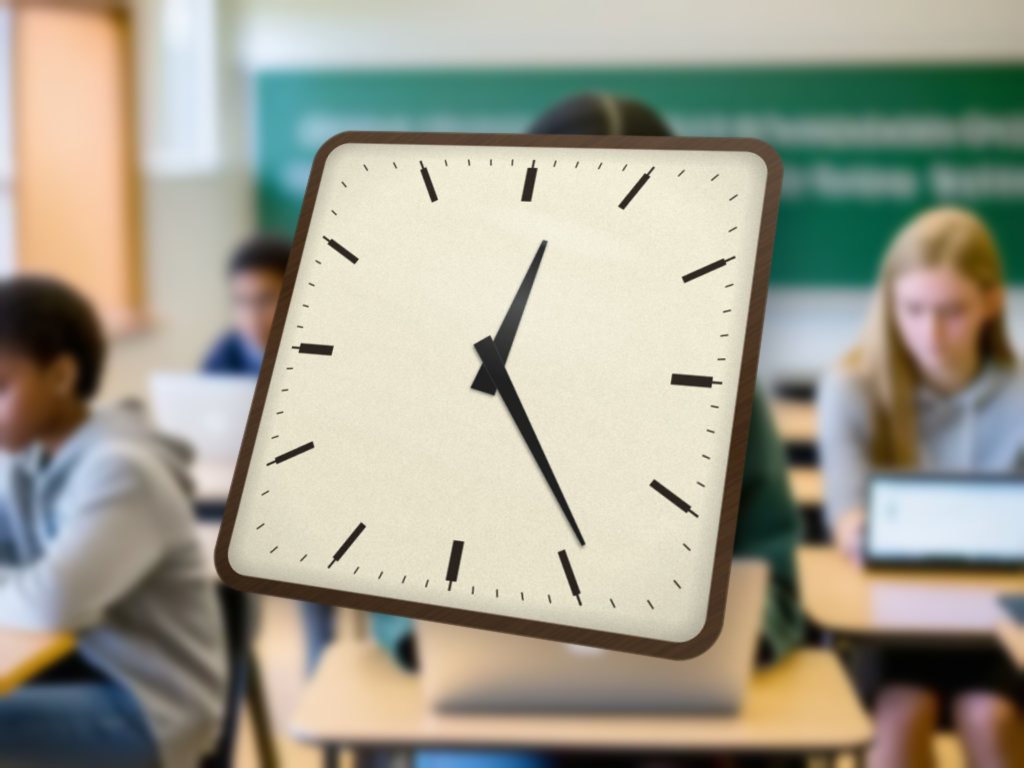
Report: 12:24
